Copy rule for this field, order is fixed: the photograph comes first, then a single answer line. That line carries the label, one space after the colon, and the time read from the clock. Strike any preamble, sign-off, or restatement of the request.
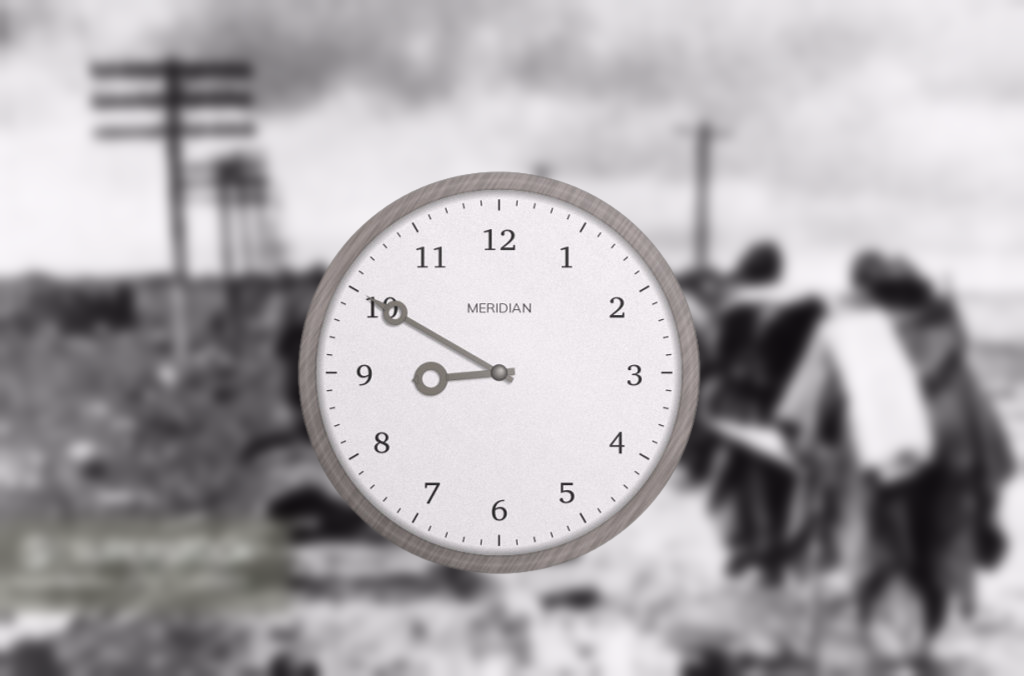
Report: 8:50
